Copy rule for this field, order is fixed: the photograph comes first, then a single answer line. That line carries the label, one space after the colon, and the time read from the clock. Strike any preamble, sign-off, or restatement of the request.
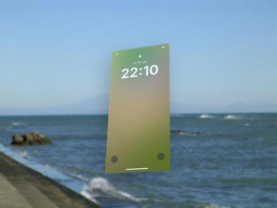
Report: 22:10
